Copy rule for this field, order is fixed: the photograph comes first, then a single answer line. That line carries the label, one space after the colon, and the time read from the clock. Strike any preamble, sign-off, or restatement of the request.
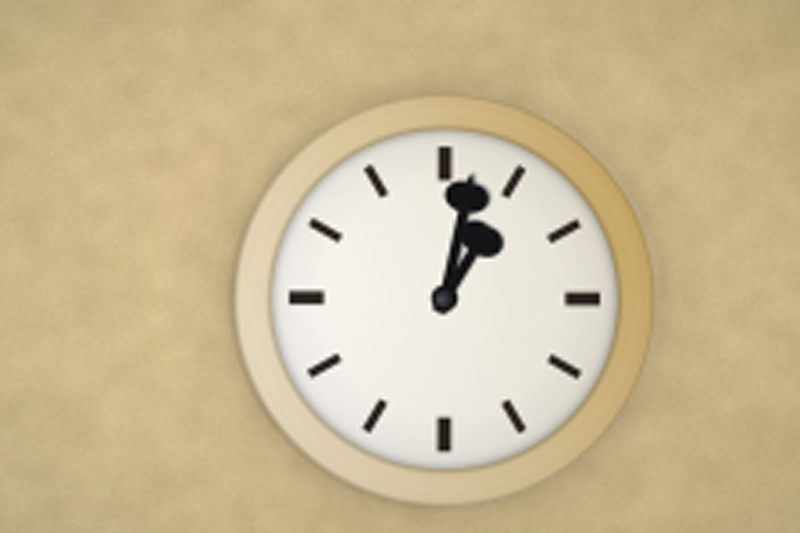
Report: 1:02
